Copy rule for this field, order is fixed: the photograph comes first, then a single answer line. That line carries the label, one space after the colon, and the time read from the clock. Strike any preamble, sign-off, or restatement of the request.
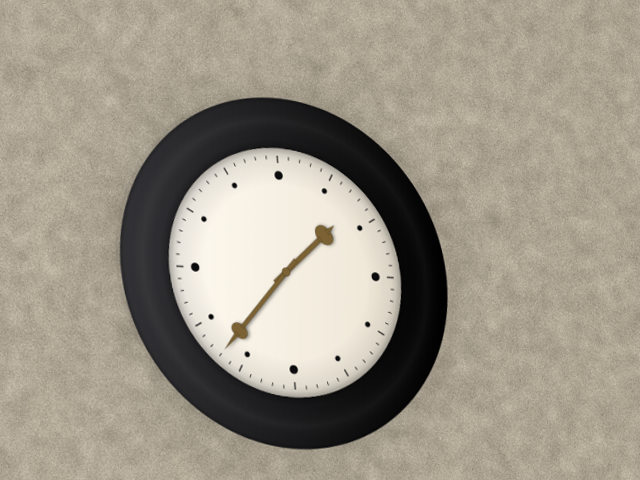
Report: 1:37
